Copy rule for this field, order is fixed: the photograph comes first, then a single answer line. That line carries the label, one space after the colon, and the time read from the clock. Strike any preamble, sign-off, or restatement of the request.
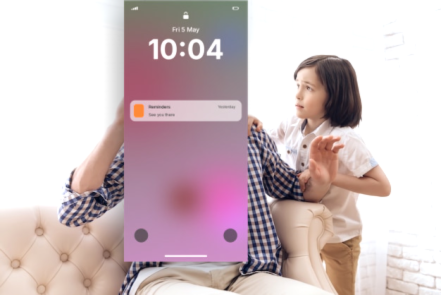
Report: 10:04
